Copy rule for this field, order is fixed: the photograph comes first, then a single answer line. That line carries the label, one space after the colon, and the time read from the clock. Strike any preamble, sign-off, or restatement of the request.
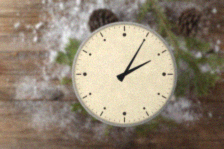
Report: 2:05
